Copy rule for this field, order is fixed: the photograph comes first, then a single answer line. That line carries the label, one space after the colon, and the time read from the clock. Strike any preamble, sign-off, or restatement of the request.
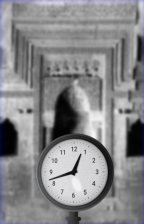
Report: 12:42
